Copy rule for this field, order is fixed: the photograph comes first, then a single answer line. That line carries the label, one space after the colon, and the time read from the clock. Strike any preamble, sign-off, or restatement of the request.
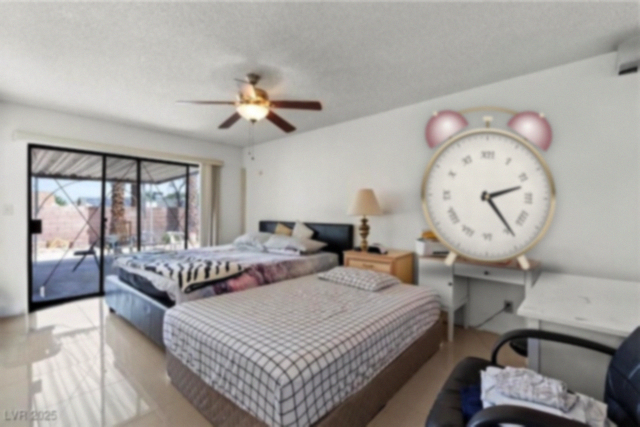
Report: 2:24
